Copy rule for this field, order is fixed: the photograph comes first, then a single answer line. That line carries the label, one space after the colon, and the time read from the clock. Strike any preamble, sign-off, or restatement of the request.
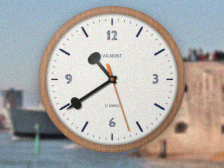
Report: 10:39:27
